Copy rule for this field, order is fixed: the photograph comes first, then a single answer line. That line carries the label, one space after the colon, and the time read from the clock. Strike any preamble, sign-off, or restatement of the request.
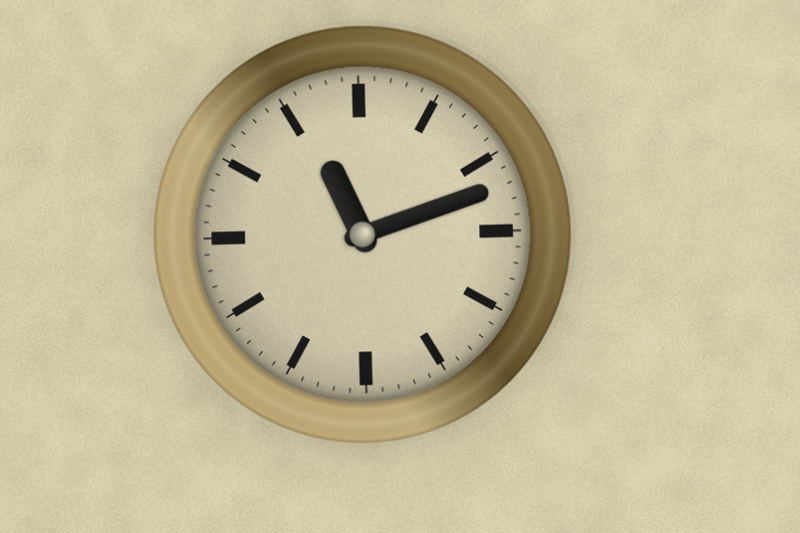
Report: 11:12
